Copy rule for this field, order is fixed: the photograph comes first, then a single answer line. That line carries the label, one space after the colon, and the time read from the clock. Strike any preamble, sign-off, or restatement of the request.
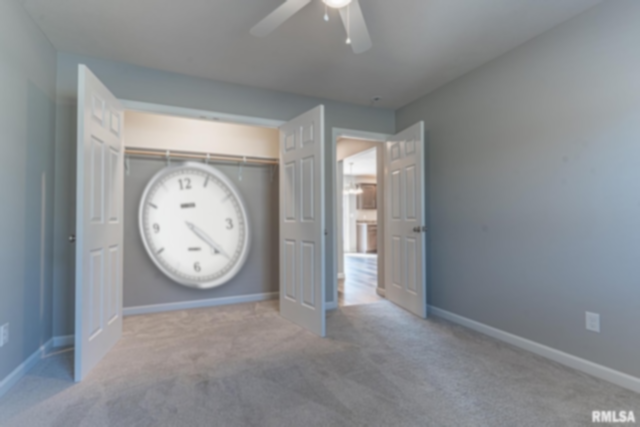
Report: 4:22
